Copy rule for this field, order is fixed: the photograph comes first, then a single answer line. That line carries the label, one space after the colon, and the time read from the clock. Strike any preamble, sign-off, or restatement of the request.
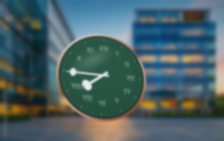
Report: 7:45
